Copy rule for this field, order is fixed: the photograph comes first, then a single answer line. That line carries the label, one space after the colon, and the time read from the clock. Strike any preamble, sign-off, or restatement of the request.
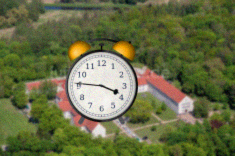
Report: 3:46
